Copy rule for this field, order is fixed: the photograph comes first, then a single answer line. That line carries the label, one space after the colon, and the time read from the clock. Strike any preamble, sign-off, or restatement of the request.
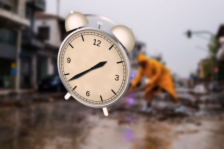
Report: 1:38
